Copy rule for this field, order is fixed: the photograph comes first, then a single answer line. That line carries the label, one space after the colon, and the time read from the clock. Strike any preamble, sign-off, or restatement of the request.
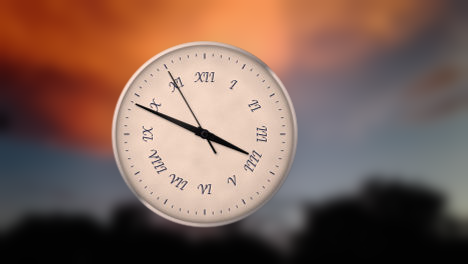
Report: 3:48:55
